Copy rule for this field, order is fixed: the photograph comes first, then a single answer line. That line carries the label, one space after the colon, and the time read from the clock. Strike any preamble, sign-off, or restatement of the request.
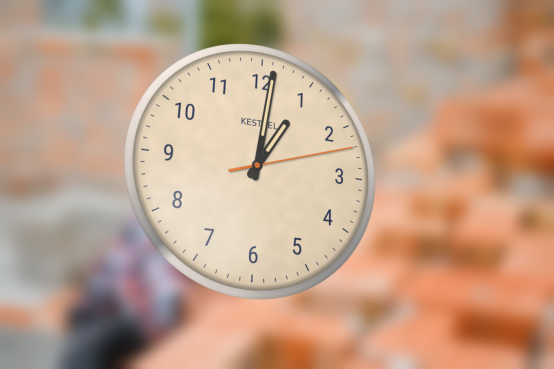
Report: 1:01:12
